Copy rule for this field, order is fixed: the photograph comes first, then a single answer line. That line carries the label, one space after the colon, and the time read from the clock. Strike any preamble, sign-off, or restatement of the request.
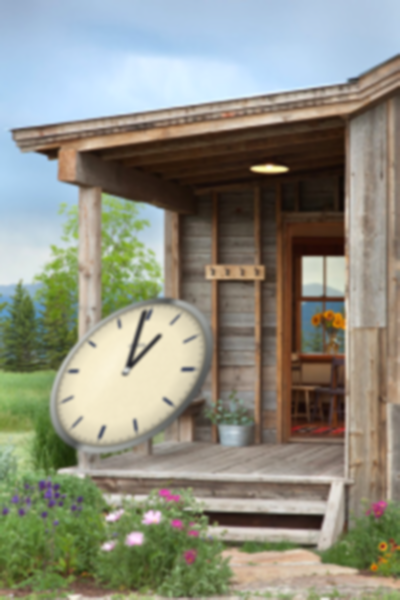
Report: 12:59
